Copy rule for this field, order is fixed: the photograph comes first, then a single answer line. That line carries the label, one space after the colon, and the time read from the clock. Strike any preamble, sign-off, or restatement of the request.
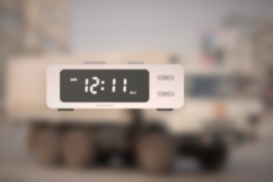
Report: 12:11
